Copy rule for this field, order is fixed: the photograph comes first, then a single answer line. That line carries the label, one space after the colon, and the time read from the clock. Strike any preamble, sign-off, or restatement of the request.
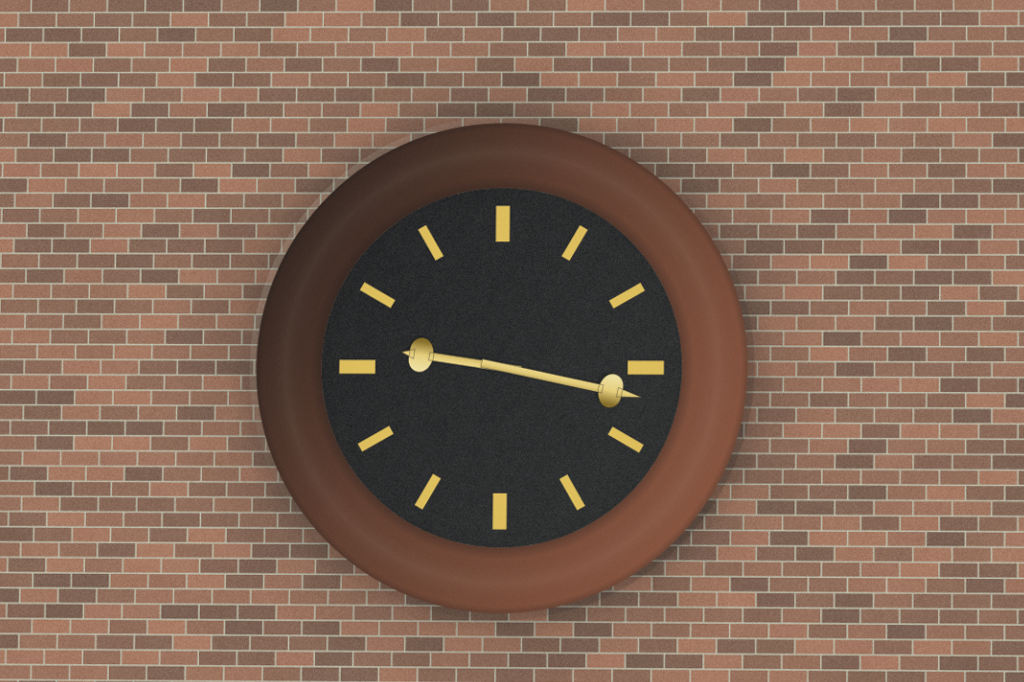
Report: 9:17
